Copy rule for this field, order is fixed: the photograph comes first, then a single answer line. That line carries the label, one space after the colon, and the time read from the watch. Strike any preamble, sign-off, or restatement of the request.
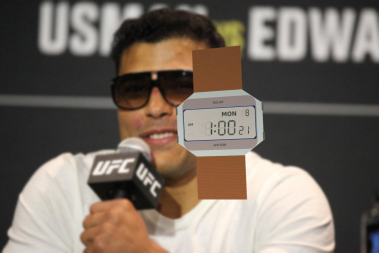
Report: 1:00:21
